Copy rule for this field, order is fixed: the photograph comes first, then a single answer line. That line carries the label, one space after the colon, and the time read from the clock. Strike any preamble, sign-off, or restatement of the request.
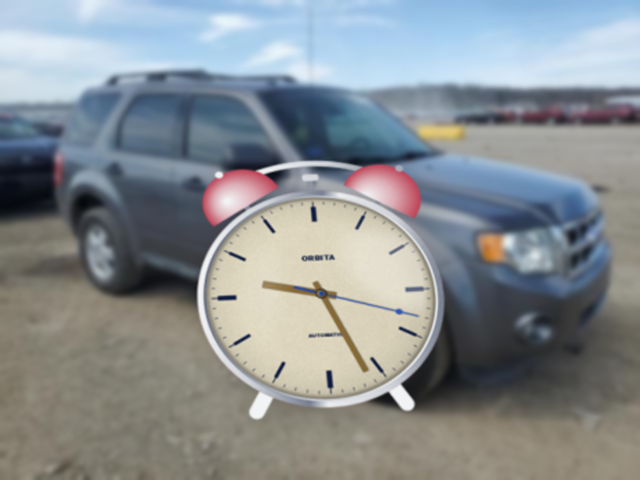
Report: 9:26:18
